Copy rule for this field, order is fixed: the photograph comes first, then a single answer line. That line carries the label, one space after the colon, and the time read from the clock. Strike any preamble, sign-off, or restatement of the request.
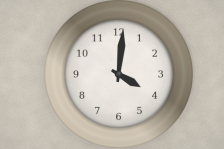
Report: 4:01
